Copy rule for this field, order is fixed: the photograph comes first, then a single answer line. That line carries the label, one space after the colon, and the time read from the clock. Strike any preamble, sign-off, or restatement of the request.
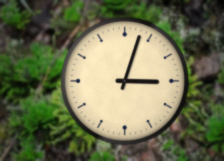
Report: 3:03
